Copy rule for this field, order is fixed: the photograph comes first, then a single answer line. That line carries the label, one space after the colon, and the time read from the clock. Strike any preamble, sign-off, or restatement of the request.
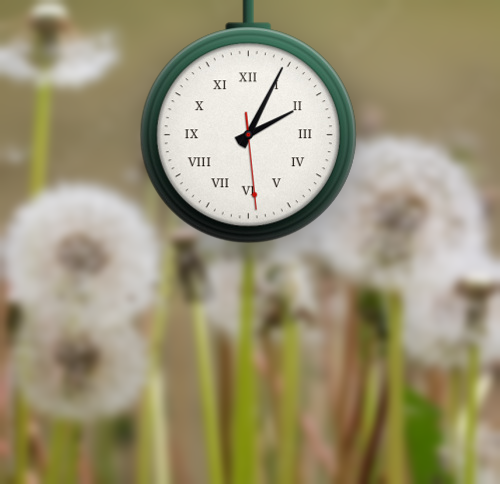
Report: 2:04:29
